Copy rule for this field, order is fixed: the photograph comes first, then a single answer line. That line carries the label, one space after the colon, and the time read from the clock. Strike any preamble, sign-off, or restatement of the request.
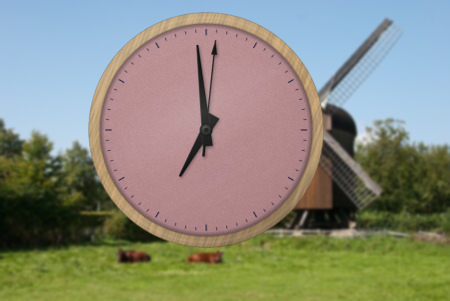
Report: 6:59:01
